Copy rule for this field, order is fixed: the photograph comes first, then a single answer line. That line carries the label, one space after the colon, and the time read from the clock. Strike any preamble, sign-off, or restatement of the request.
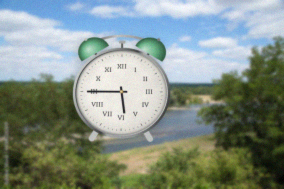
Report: 5:45
